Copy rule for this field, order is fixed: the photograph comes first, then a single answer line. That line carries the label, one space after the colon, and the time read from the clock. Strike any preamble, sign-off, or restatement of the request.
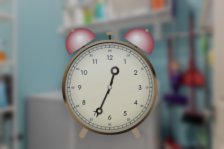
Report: 12:34
